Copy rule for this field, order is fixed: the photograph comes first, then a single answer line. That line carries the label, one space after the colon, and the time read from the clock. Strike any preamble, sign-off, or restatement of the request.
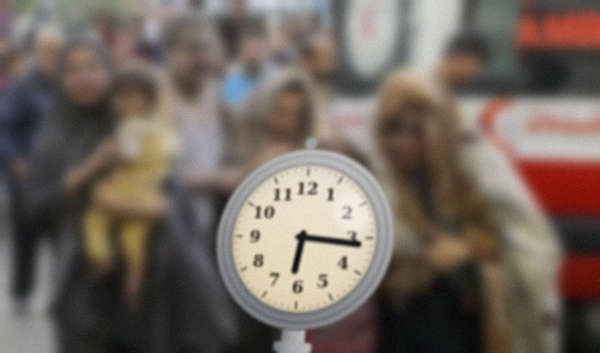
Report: 6:16
